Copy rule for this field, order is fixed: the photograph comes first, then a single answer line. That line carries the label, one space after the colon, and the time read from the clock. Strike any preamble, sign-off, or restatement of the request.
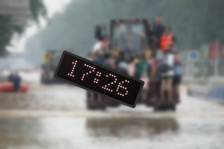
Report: 17:26
